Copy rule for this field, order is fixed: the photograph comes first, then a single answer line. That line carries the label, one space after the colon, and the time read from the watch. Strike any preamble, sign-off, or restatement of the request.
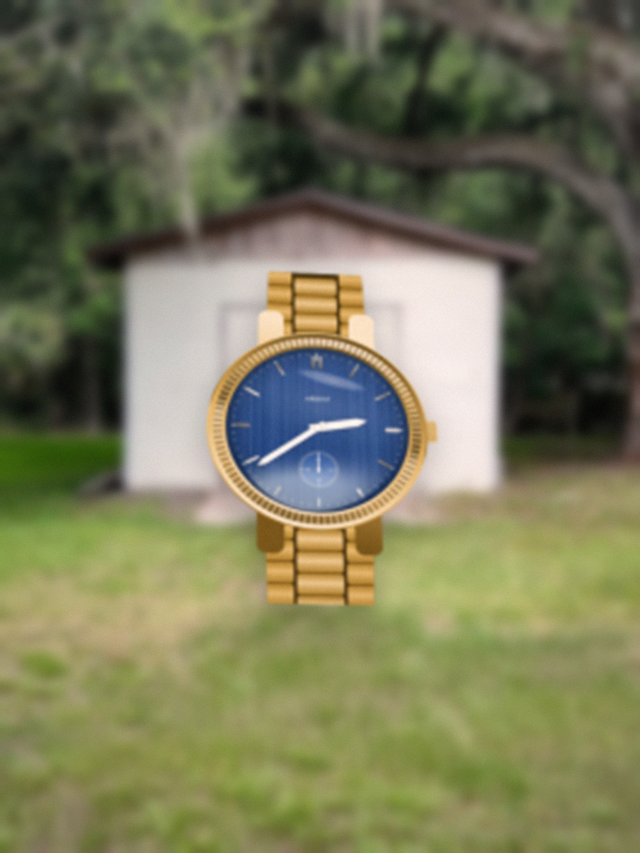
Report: 2:39
